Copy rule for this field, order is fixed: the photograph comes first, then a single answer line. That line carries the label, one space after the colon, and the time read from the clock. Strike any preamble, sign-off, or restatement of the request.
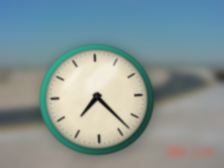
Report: 7:23
